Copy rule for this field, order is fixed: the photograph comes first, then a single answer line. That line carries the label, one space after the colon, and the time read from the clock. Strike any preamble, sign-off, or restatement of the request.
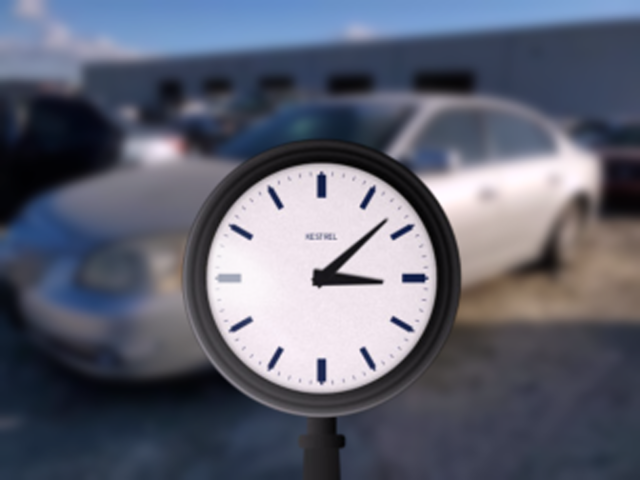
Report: 3:08
